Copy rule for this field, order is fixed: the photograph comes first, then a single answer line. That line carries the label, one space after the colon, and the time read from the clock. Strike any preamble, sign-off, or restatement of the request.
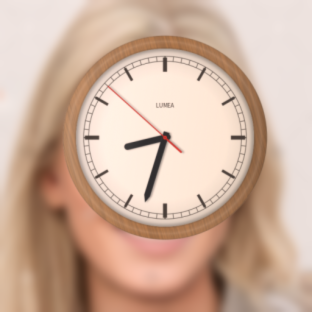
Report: 8:32:52
